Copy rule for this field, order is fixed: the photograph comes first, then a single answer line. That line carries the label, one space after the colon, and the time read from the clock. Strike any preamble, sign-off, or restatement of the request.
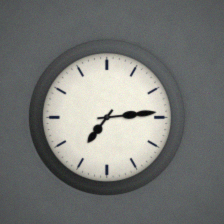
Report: 7:14
